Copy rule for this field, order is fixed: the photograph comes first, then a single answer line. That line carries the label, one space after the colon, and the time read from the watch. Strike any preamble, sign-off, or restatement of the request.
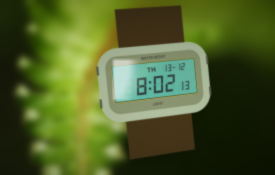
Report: 8:02
